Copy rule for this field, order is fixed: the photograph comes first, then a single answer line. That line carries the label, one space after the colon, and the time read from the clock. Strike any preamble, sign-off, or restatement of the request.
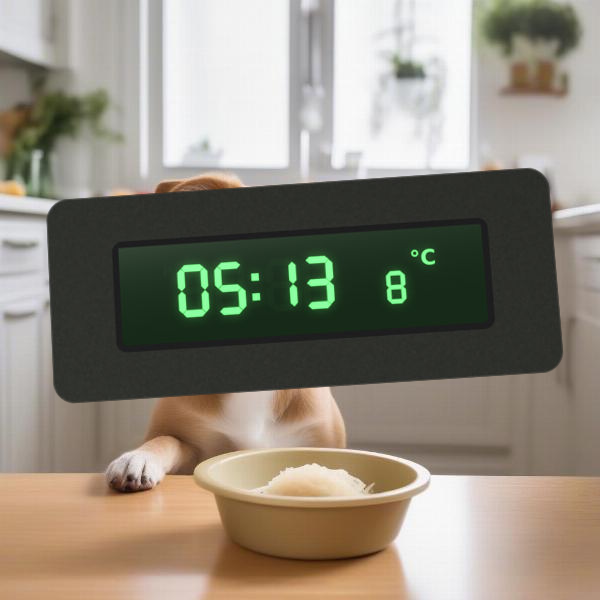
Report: 5:13
